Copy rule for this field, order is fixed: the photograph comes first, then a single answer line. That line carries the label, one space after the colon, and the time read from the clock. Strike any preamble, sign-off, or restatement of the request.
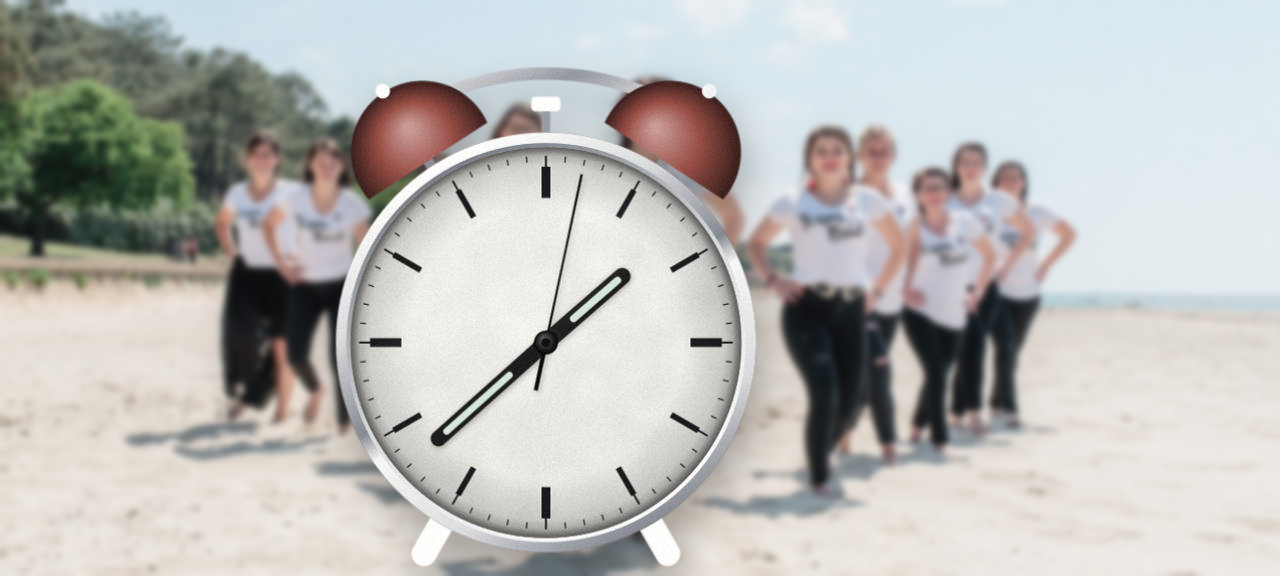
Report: 1:38:02
